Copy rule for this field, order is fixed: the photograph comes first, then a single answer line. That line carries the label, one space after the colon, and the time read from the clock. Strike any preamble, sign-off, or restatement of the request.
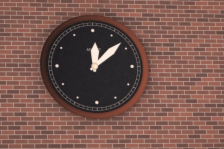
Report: 12:08
